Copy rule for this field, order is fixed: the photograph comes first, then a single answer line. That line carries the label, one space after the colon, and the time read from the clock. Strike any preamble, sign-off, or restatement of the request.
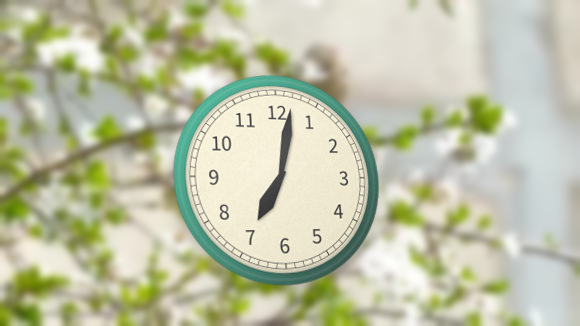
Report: 7:02
